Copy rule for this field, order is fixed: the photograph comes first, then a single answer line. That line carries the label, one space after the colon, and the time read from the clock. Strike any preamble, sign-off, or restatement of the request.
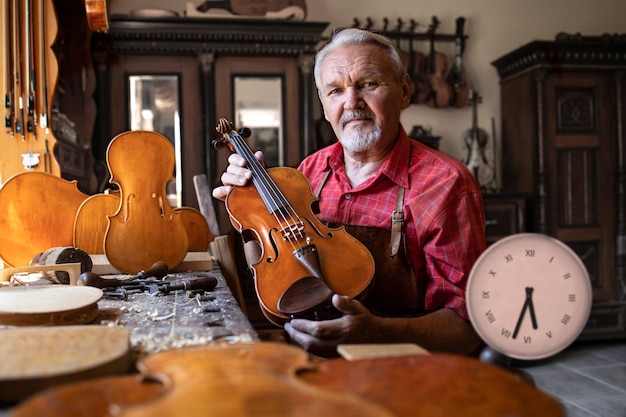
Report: 5:33
